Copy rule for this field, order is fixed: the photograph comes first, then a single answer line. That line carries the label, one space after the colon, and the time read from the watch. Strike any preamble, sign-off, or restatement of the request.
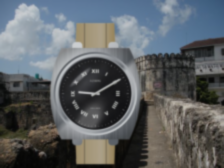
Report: 9:10
